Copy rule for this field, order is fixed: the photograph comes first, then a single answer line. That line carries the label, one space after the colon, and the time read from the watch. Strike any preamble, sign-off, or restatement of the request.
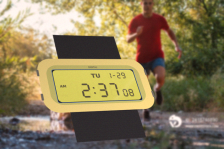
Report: 2:37:08
